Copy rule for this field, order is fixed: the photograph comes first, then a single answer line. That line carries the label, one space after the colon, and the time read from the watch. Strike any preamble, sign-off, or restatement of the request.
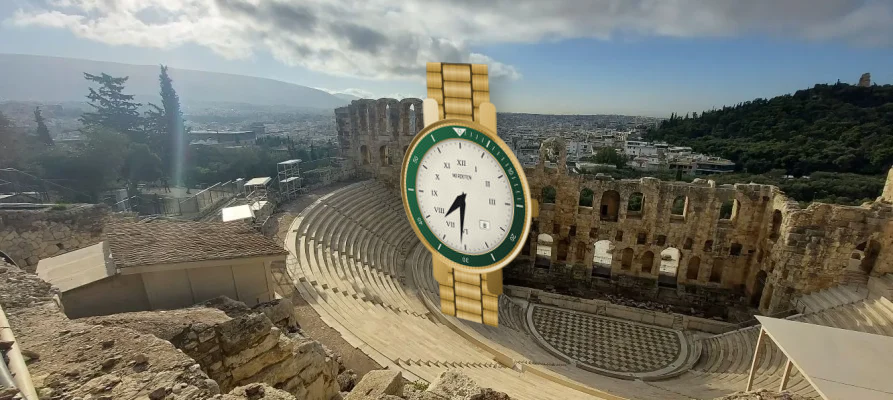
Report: 7:31
